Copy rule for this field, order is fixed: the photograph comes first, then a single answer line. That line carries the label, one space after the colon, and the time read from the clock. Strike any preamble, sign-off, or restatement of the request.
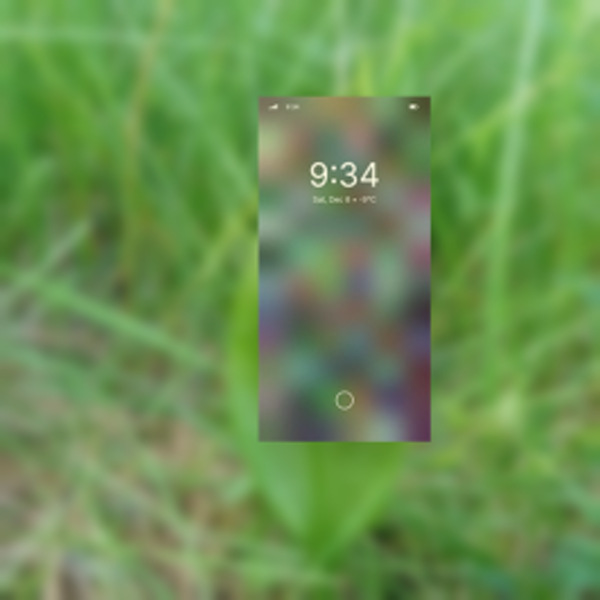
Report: 9:34
